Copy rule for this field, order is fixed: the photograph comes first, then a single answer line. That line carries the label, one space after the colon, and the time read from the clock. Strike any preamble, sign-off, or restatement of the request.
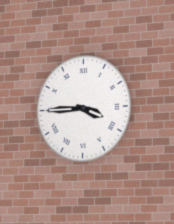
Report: 3:45
